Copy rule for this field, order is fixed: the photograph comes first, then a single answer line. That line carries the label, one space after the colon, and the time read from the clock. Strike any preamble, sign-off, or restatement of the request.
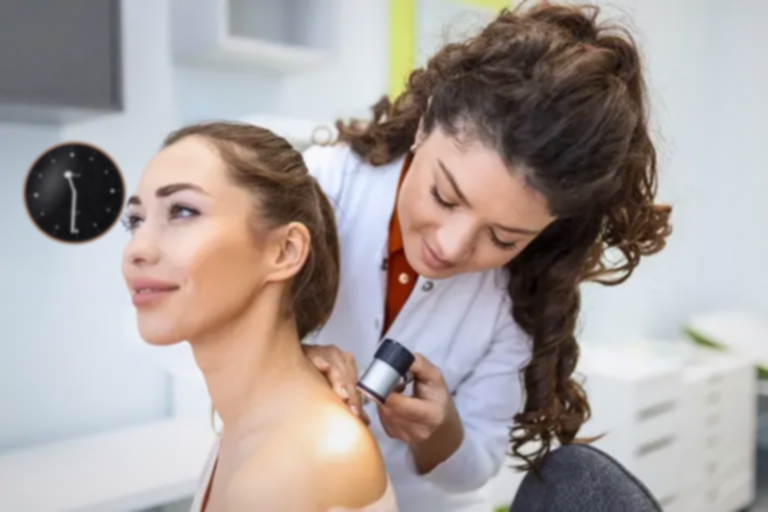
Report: 11:31
